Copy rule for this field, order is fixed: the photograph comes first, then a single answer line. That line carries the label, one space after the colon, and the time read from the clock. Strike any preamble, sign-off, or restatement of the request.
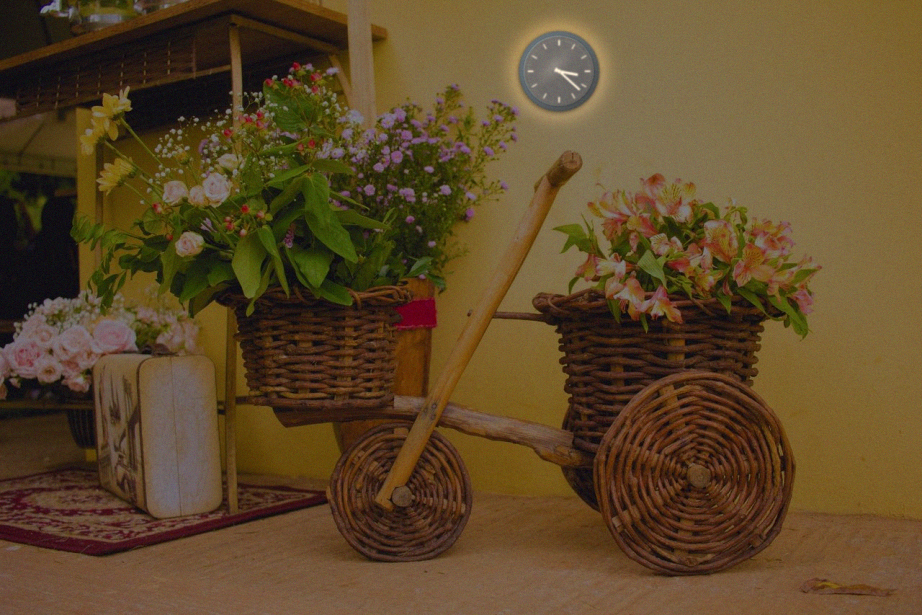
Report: 3:22
